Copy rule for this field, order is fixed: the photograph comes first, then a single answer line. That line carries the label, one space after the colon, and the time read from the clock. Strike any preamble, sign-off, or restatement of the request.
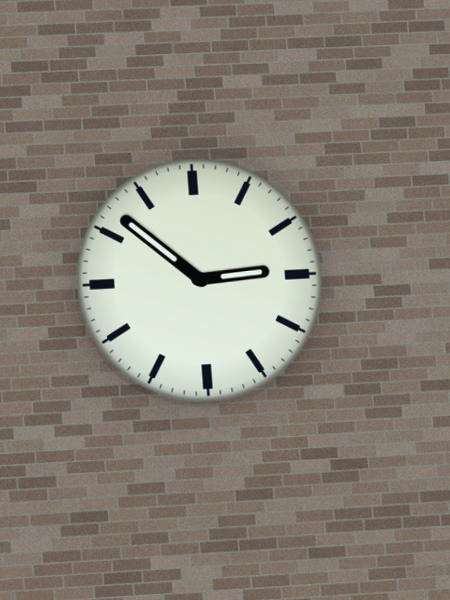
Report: 2:52
